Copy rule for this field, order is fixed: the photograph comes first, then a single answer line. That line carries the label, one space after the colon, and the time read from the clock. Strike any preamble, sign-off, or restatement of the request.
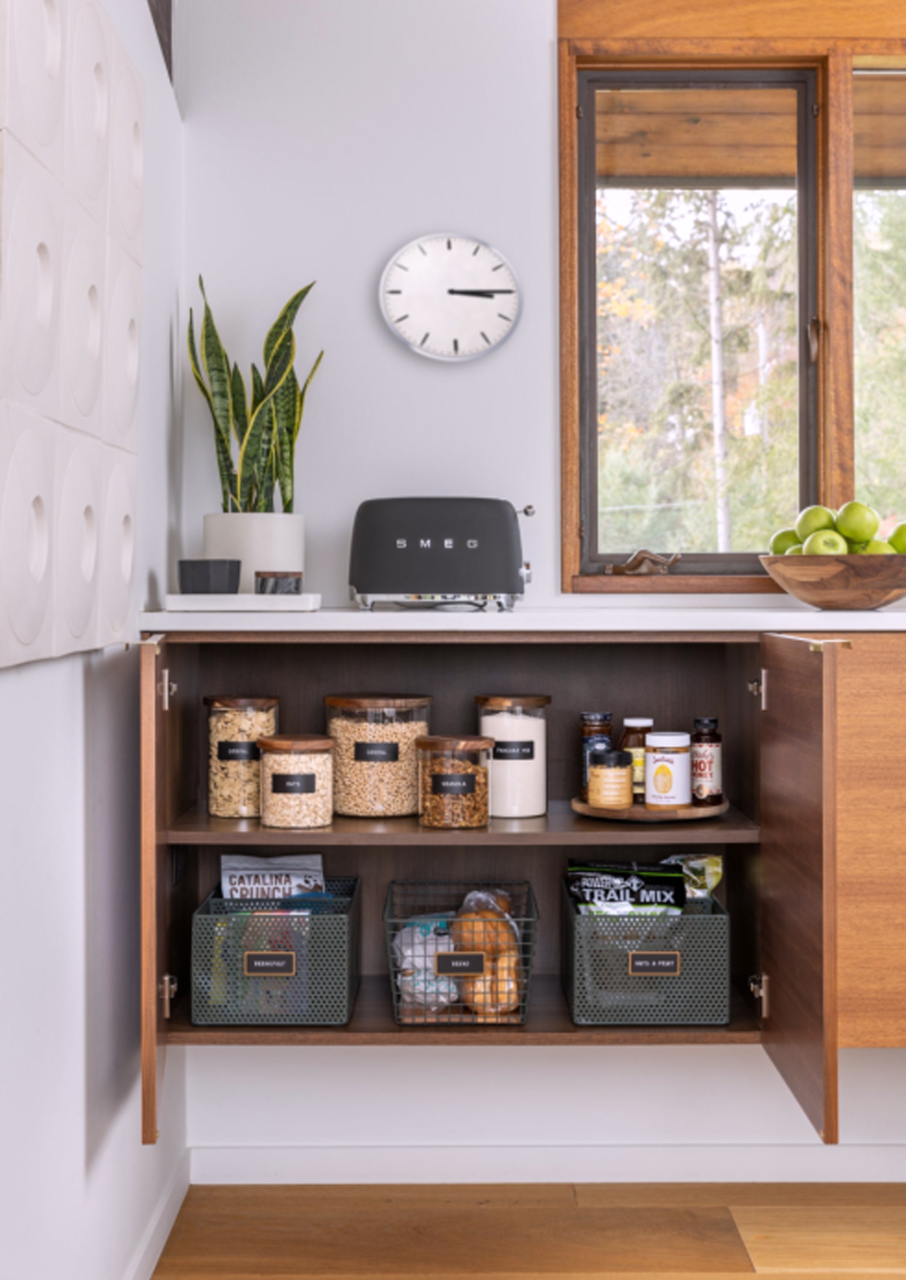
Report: 3:15
